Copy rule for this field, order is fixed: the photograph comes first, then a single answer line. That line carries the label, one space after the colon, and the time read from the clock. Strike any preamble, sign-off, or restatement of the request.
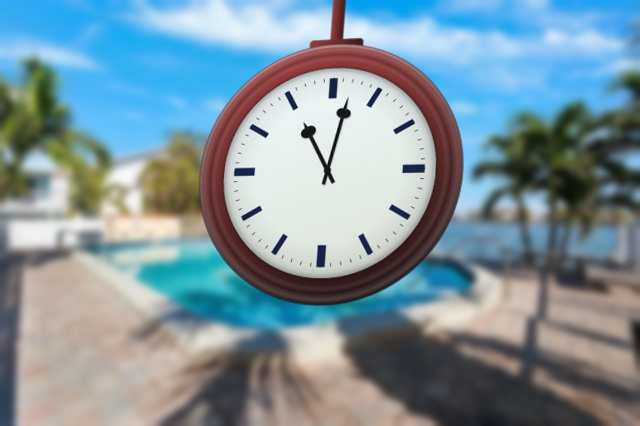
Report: 11:02
